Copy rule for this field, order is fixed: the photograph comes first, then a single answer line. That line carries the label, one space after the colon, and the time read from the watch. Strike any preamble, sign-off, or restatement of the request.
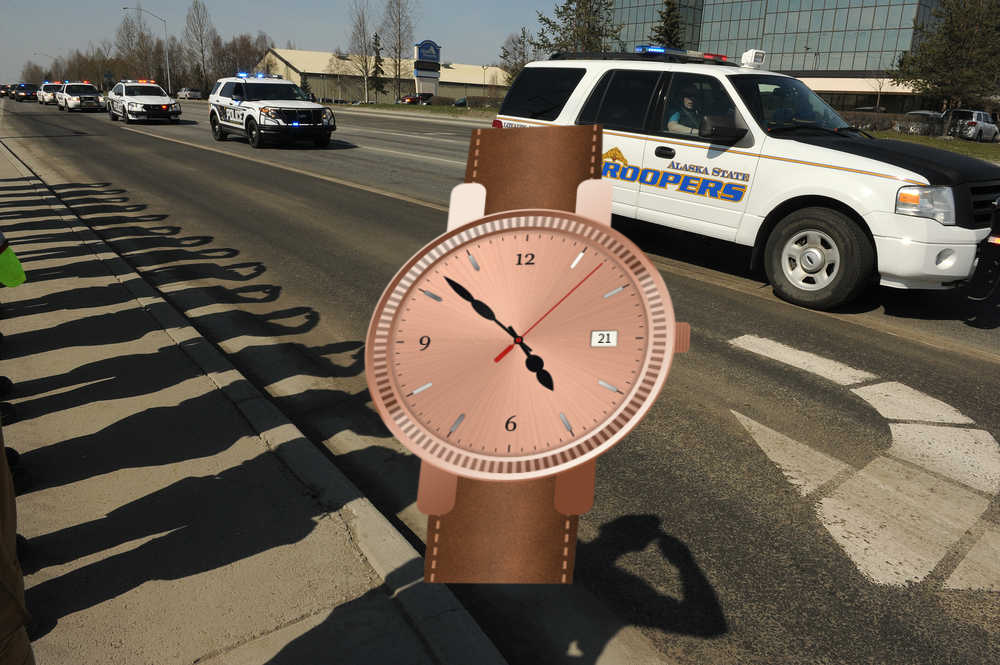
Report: 4:52:07
